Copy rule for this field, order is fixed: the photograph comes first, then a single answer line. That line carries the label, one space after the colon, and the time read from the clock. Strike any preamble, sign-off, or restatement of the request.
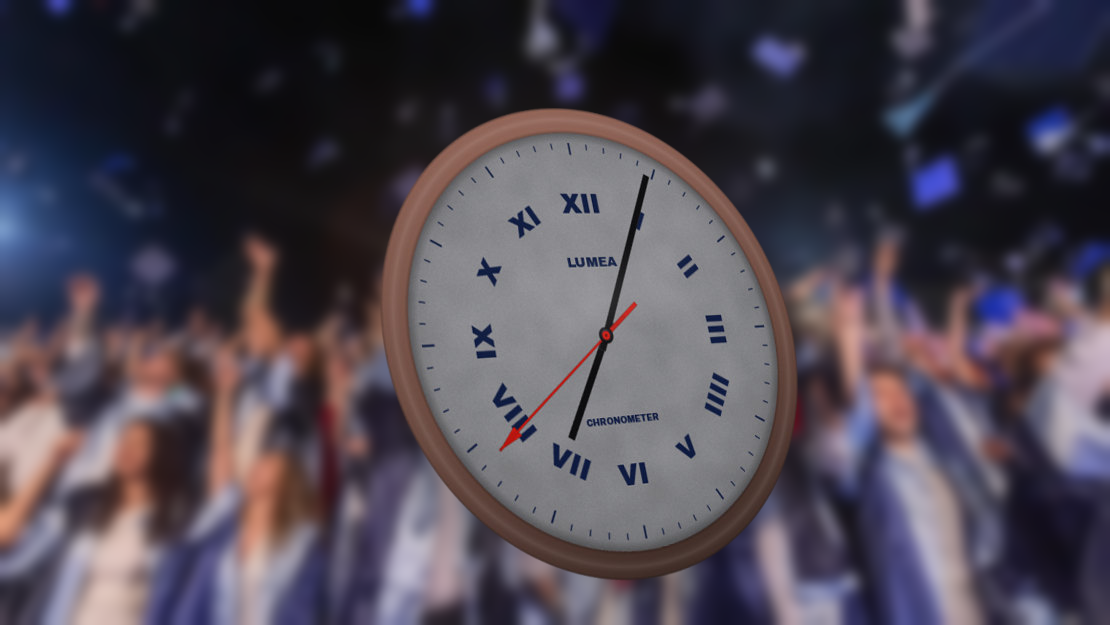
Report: 7:04:39
